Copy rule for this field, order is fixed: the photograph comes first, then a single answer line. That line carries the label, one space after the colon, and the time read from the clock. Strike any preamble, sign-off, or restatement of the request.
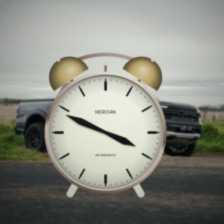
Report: 3:49
